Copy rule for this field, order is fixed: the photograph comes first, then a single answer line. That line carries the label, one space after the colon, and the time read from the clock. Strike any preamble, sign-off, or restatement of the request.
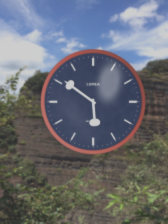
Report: 5:51
